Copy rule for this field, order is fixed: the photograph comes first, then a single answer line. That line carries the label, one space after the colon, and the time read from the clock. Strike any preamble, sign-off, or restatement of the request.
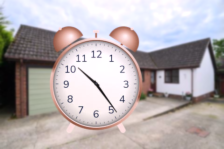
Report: 10:24
